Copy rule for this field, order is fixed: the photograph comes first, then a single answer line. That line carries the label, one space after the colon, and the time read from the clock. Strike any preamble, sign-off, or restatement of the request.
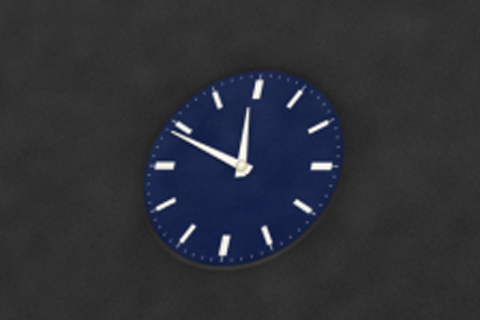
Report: 11:49
